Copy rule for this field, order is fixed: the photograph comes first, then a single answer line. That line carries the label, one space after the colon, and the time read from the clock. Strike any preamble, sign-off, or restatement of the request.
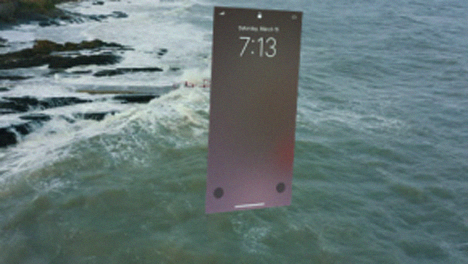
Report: 7:13
